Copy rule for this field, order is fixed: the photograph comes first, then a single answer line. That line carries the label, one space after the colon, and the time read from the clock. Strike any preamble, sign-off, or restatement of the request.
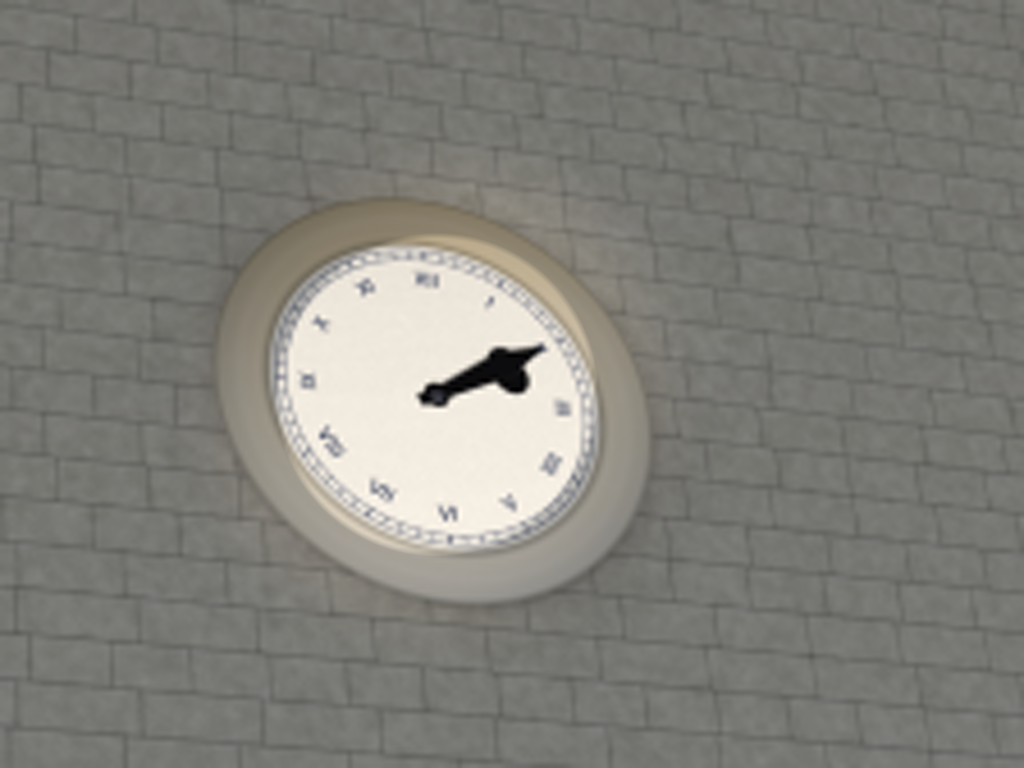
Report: 2:10
